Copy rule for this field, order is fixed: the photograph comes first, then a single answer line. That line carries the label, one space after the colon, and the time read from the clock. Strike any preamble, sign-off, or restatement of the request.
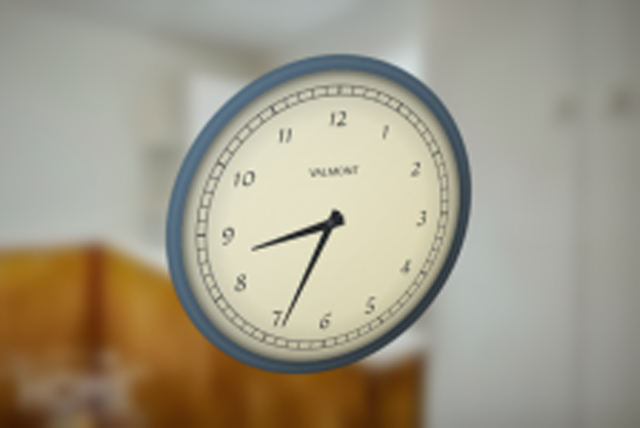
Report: 8:34
